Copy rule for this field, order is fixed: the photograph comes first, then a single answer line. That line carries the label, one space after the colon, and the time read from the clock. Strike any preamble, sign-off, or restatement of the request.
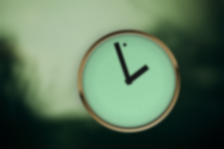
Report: 1:58
